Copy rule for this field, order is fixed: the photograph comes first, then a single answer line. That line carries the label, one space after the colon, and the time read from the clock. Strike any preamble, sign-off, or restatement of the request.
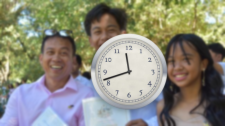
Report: 11:42
